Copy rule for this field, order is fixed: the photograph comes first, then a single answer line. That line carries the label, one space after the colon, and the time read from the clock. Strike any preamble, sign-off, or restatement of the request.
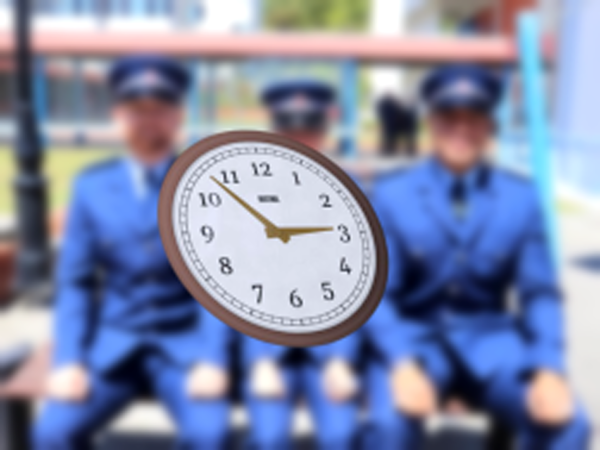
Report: 2:53
